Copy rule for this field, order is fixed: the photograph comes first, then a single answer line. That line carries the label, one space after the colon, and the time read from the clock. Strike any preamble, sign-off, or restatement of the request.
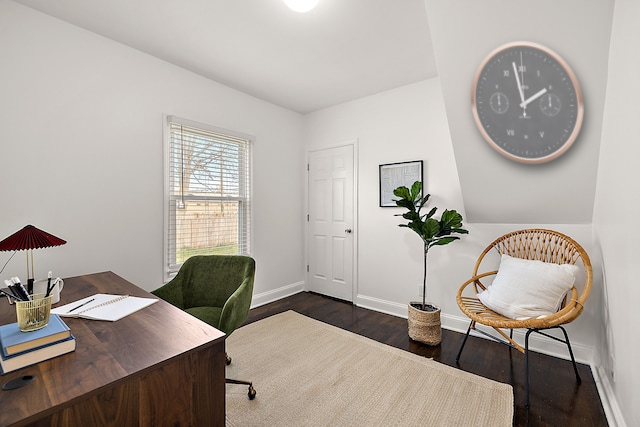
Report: 1:58
